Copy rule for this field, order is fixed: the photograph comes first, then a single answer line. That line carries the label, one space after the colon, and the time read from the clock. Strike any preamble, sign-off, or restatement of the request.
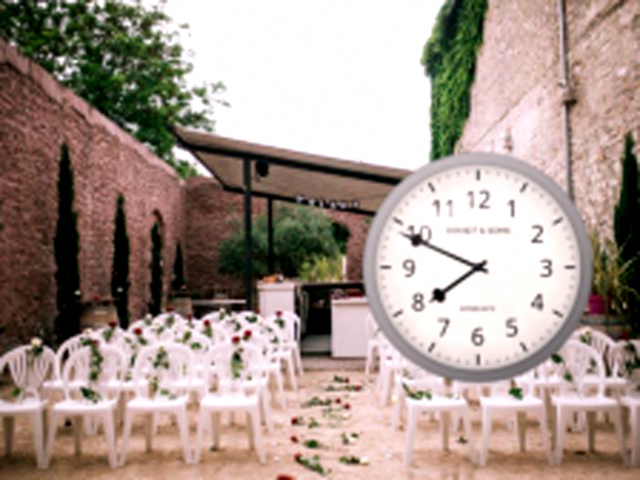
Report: 7:49
